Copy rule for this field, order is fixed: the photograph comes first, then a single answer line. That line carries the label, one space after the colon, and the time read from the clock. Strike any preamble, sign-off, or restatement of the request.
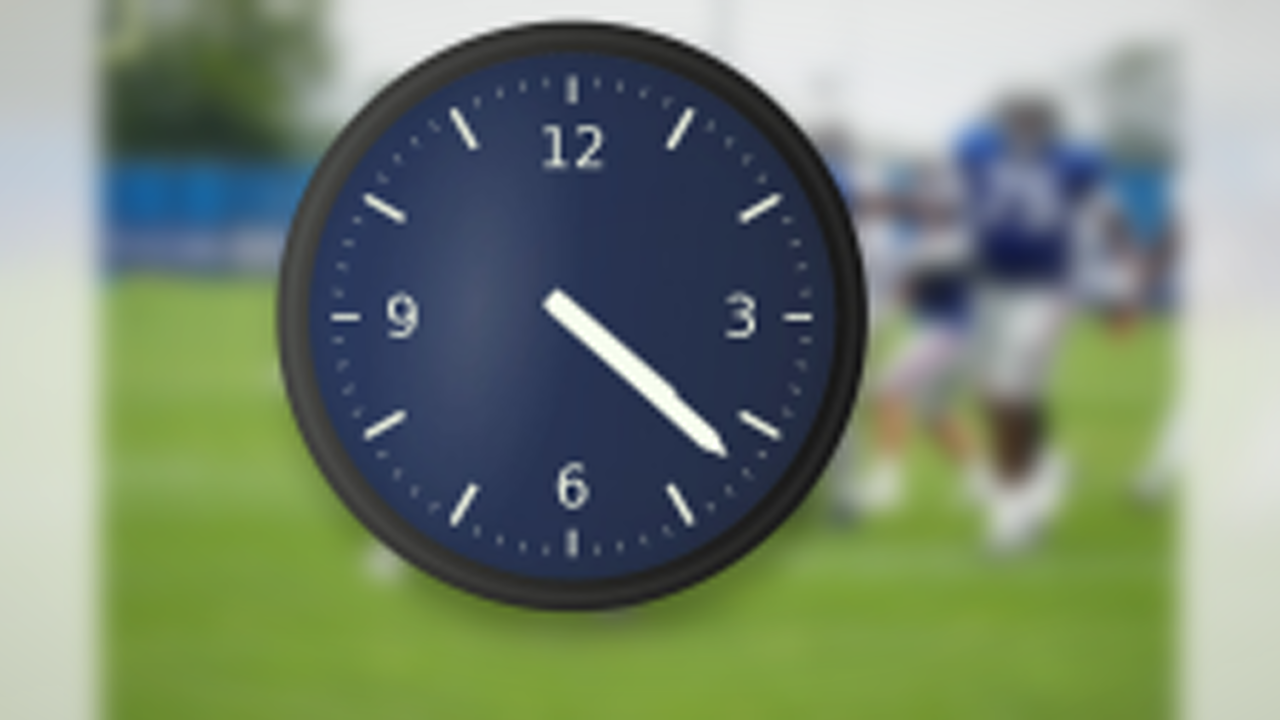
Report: 4:22
